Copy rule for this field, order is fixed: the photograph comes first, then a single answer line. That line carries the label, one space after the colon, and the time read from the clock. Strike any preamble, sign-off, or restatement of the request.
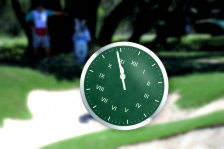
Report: 10:54
